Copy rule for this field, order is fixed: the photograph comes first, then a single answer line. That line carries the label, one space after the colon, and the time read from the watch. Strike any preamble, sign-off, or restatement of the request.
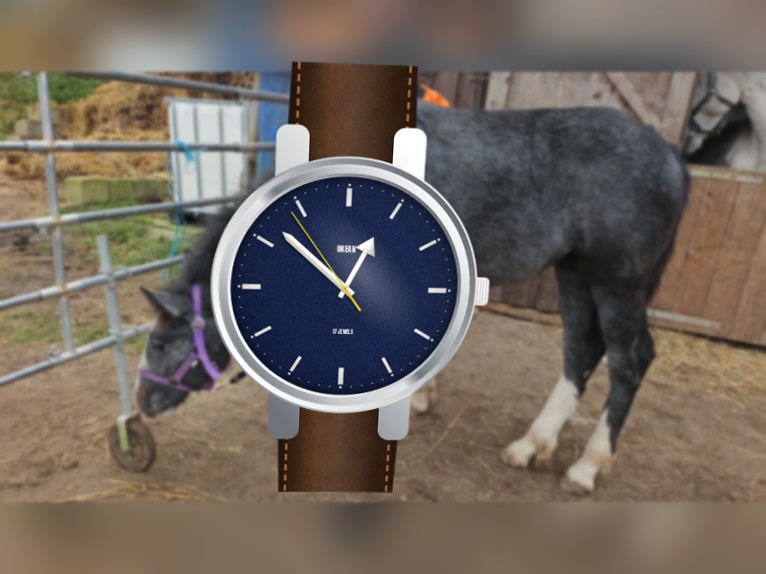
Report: 12:51:54
